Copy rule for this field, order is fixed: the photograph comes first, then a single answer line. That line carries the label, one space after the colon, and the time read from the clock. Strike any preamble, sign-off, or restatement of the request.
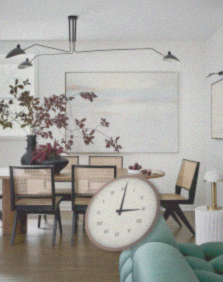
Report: 3:01
